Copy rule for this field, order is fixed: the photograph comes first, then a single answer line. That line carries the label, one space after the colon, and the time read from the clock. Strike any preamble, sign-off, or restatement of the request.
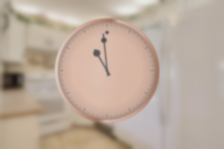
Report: 10:59
